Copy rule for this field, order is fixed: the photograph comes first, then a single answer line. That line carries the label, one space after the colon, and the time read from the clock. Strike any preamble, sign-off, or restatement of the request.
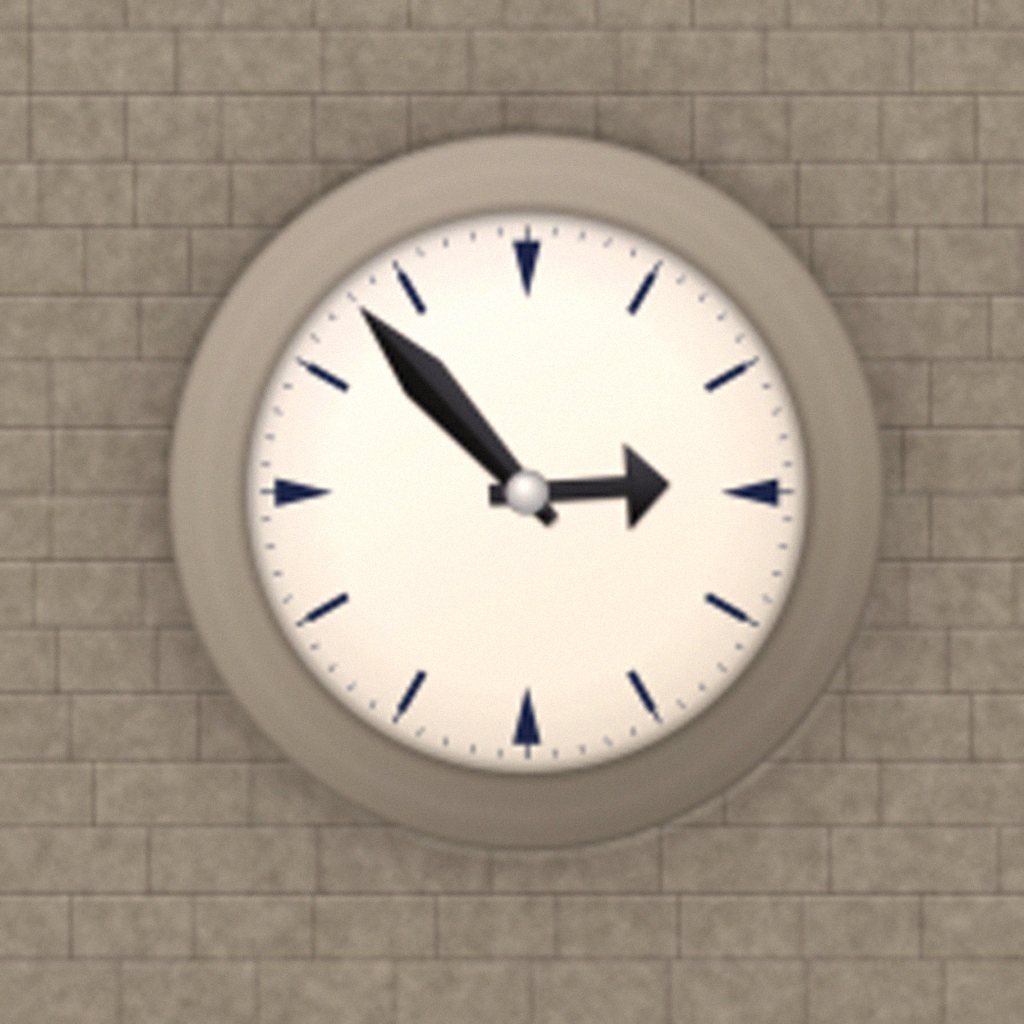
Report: 2:53
